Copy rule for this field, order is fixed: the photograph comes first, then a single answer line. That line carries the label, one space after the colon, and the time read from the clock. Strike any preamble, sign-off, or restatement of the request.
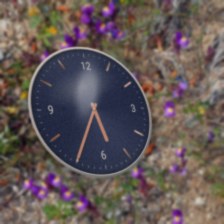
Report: 5:35
